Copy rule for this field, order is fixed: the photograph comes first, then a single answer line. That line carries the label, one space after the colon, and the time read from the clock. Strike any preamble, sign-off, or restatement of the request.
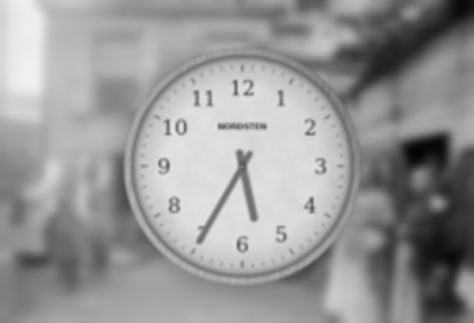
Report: 5:35
